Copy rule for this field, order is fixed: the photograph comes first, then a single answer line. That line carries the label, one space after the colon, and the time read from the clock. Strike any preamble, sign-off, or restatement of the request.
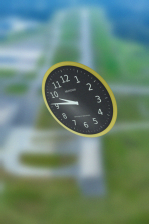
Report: 9:46
